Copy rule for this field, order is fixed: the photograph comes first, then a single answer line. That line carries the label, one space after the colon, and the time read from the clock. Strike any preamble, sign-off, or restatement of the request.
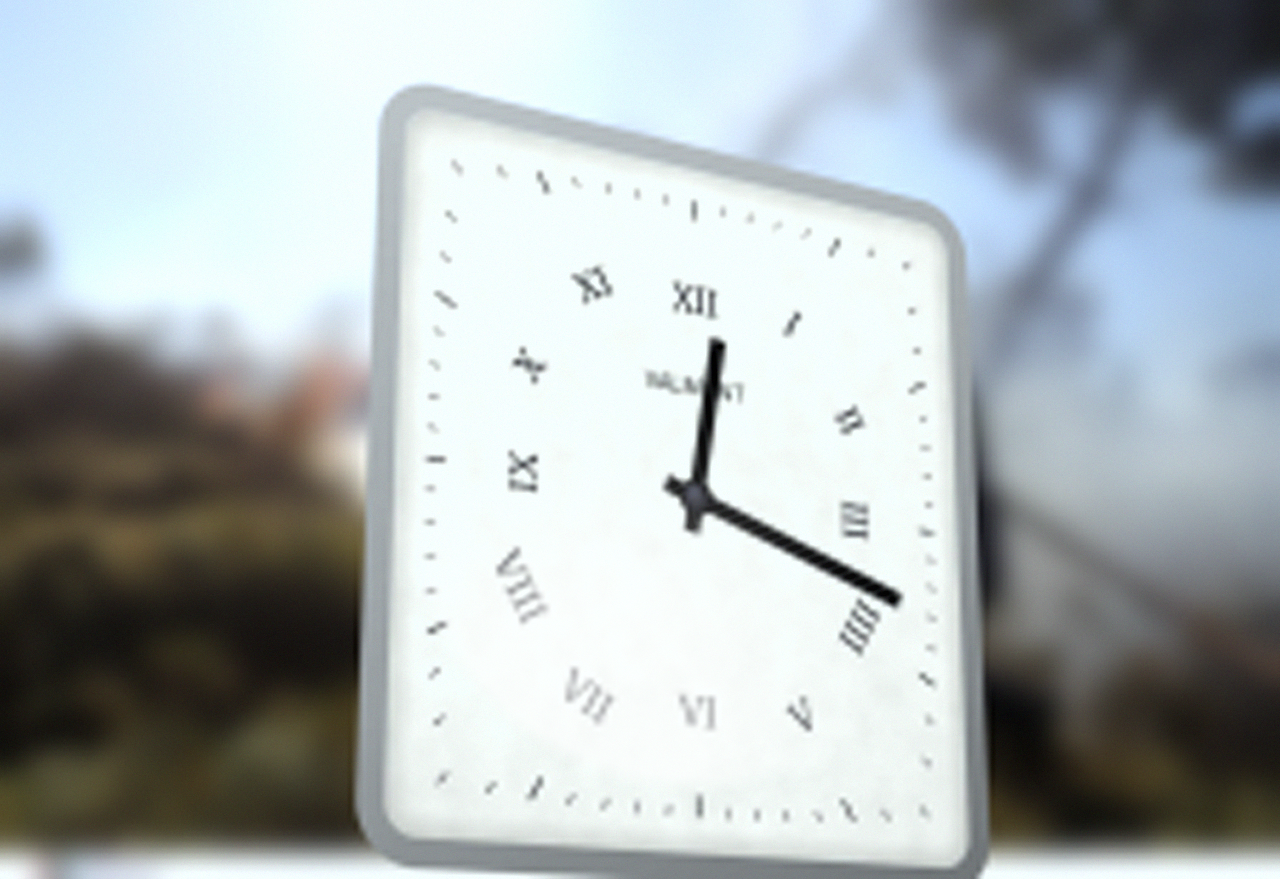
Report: 12:18
